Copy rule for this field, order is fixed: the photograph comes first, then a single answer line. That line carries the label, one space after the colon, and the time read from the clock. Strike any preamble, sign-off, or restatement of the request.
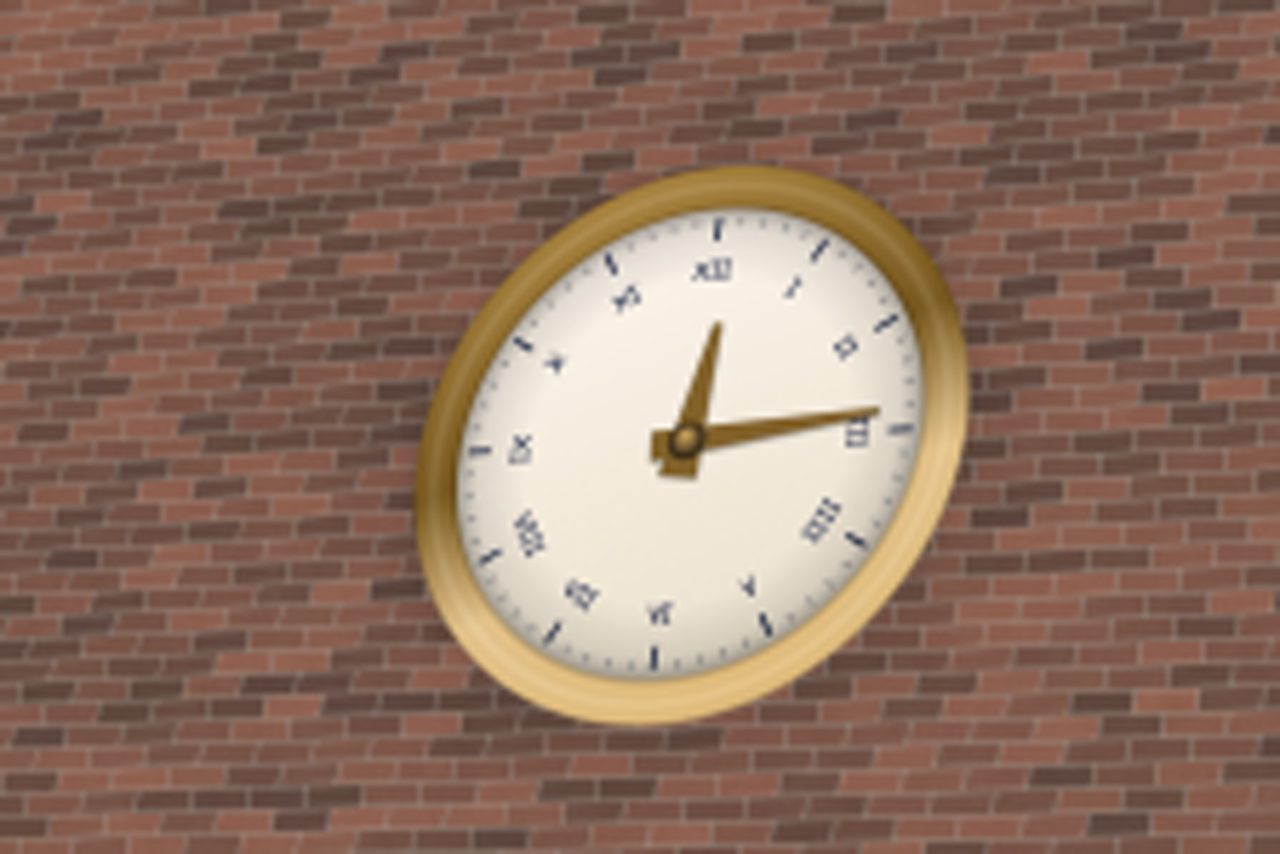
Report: 12:14
